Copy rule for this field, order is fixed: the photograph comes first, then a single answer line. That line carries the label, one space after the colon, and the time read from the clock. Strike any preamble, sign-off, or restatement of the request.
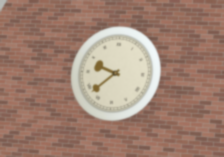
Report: 9:38
